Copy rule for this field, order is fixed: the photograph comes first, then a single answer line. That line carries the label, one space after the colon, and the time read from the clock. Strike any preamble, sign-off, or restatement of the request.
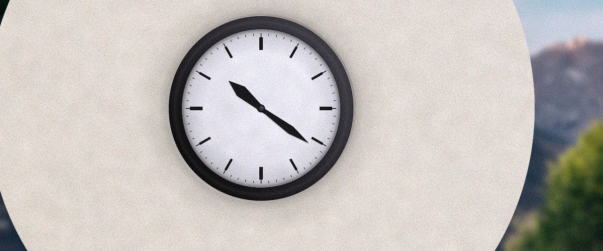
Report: 10:21
